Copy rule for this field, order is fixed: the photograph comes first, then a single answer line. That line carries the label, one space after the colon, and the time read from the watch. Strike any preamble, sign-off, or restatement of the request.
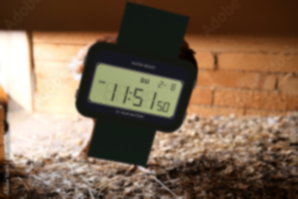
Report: 11:51
